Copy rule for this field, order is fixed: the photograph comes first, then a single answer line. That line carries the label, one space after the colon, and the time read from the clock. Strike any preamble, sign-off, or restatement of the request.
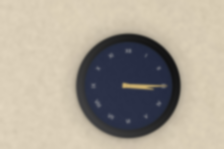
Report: 3:15
